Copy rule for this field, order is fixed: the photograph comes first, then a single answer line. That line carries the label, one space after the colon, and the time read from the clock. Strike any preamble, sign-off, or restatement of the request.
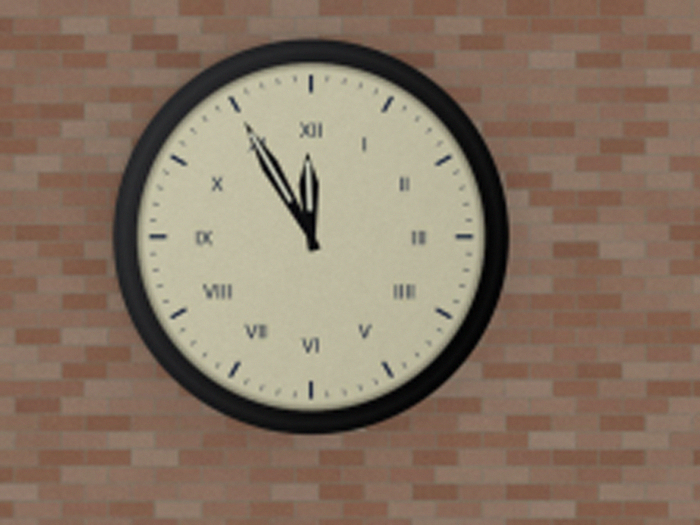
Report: 11:55
